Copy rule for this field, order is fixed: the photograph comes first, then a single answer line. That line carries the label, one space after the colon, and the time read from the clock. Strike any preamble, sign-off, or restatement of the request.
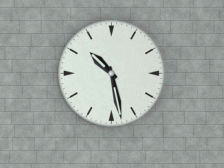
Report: 10:28
